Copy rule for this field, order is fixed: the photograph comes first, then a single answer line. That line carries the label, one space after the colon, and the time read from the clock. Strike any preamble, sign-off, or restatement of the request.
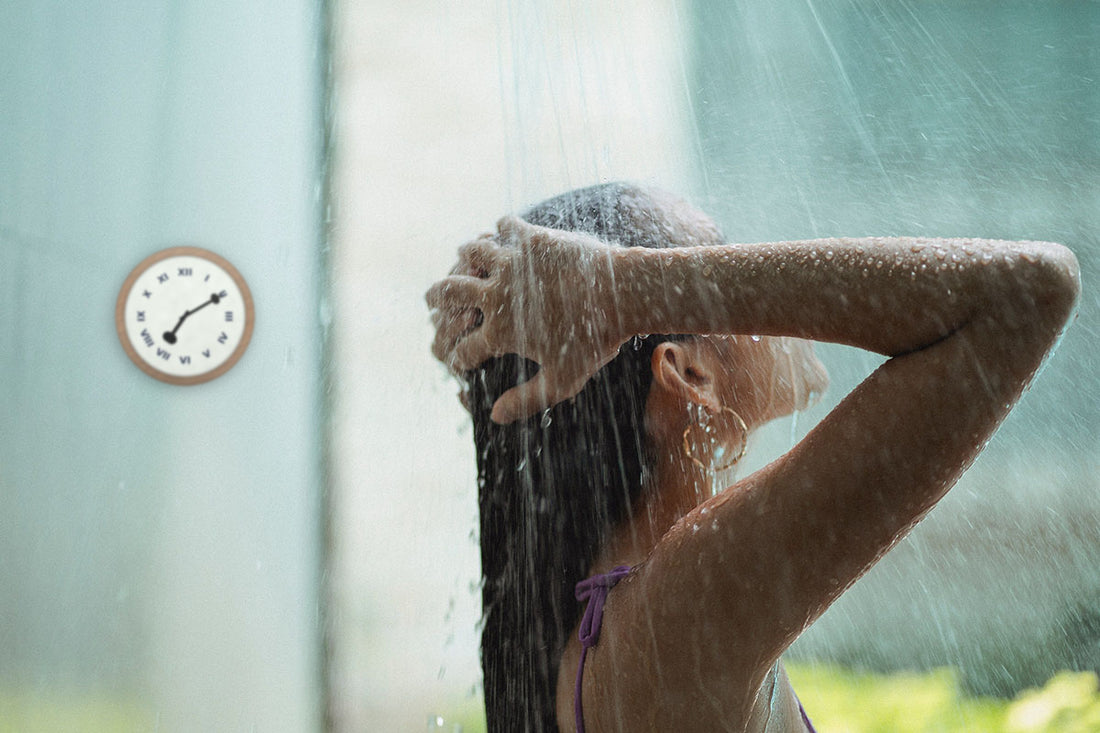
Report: 7:10
